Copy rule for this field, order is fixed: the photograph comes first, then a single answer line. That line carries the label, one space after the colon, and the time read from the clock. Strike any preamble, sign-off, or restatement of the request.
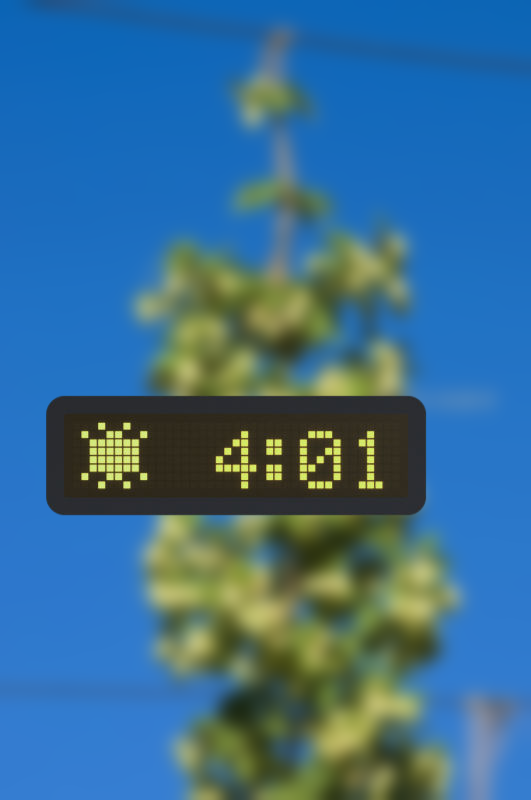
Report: 4:01
